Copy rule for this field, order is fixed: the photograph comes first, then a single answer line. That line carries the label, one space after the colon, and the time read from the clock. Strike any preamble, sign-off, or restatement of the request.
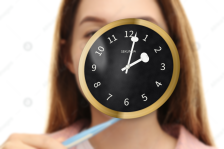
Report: 2:02
